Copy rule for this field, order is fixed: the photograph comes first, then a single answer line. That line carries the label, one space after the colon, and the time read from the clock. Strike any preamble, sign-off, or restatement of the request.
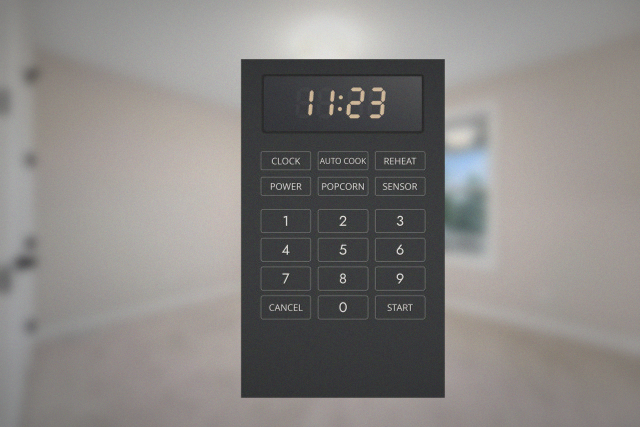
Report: 11:23
